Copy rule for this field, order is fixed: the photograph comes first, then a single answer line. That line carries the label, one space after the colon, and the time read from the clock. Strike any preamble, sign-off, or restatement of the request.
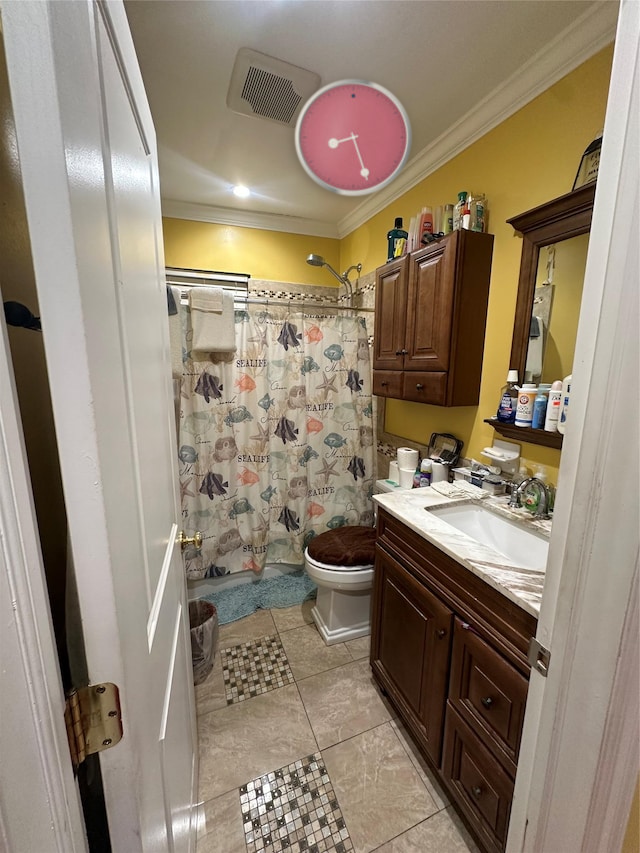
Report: 8:27
